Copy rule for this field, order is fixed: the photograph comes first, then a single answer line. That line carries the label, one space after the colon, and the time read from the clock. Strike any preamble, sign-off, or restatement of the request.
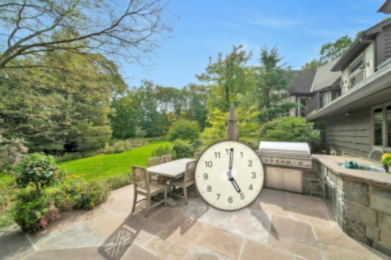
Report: 5:01
